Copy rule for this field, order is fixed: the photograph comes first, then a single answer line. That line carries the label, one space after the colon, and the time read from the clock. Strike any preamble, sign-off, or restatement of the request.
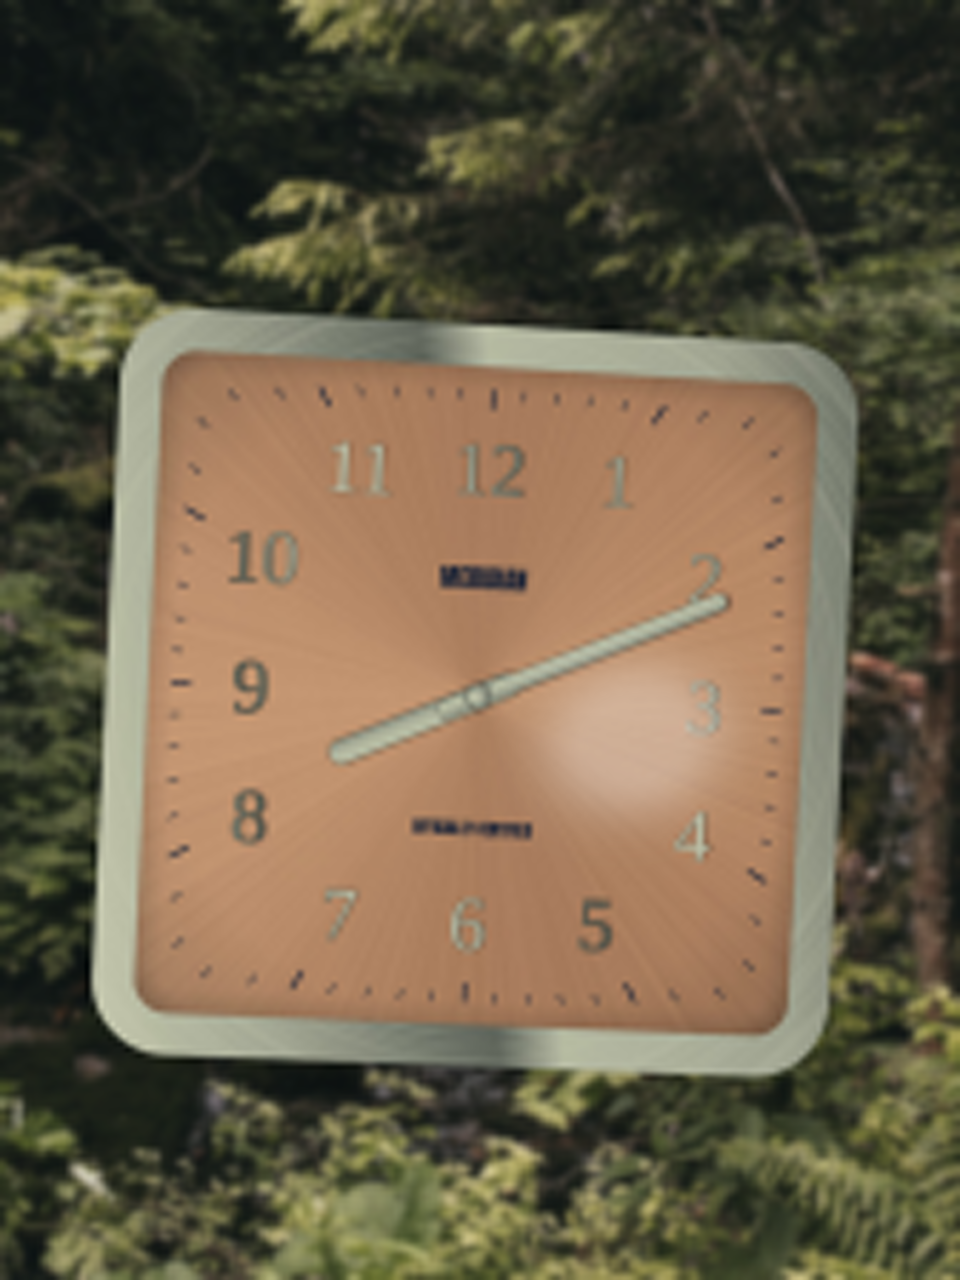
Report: 8:11
